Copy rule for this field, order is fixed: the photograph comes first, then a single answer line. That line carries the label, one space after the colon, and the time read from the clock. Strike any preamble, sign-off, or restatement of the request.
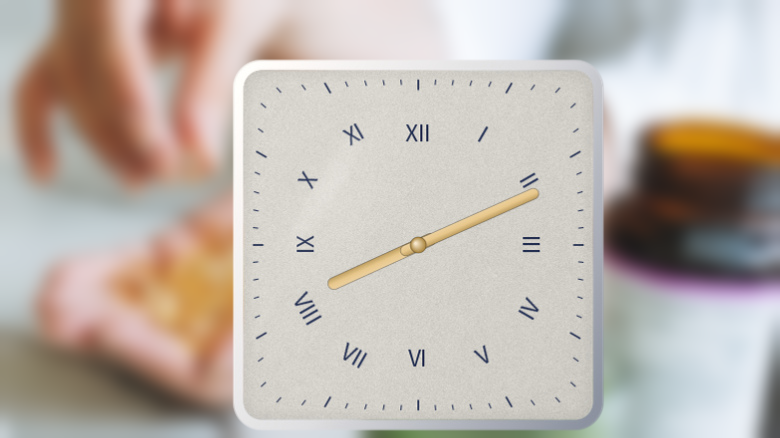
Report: 8:11
